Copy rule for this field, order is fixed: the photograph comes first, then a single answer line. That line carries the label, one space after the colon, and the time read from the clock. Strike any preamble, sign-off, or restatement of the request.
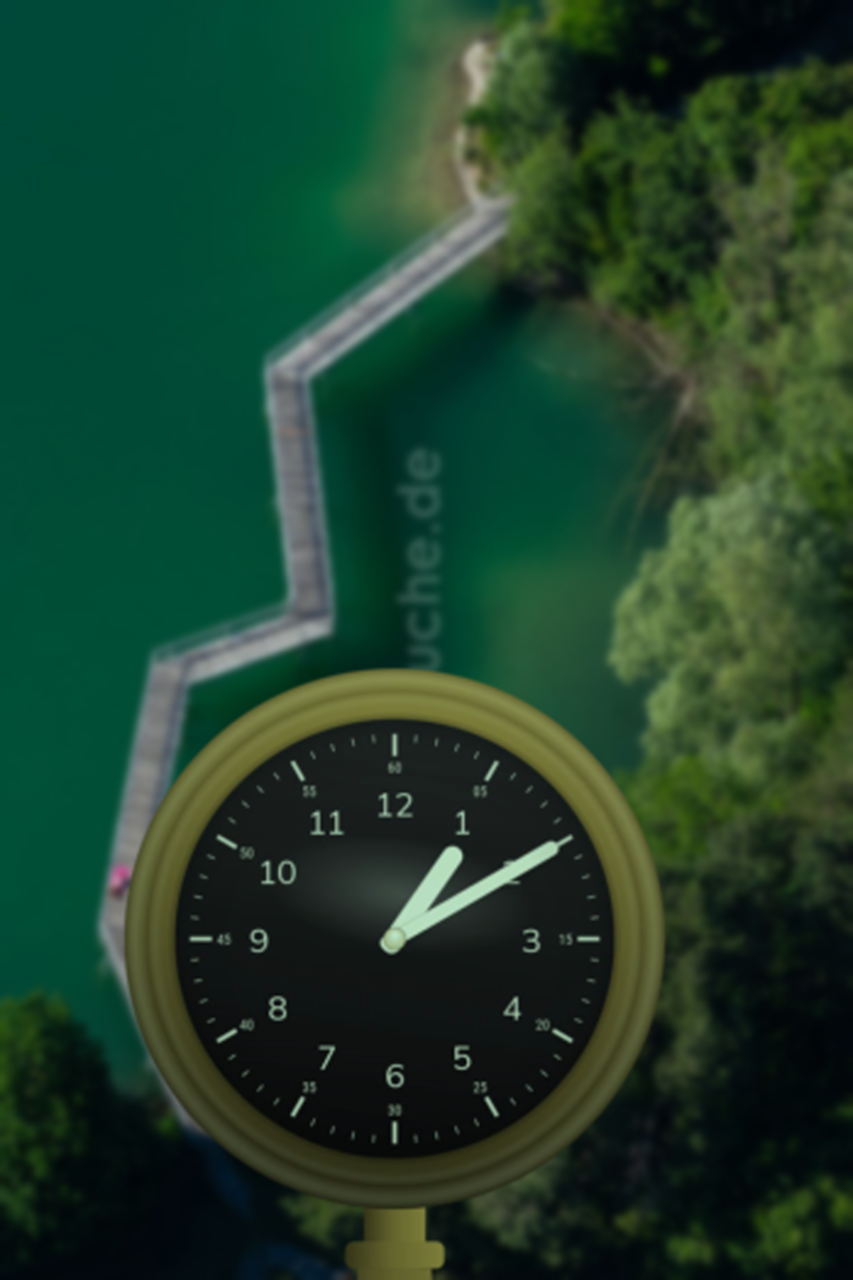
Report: 1:10
